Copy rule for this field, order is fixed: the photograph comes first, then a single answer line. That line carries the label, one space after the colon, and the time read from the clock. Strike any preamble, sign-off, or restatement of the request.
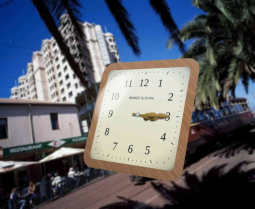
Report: 3:15
